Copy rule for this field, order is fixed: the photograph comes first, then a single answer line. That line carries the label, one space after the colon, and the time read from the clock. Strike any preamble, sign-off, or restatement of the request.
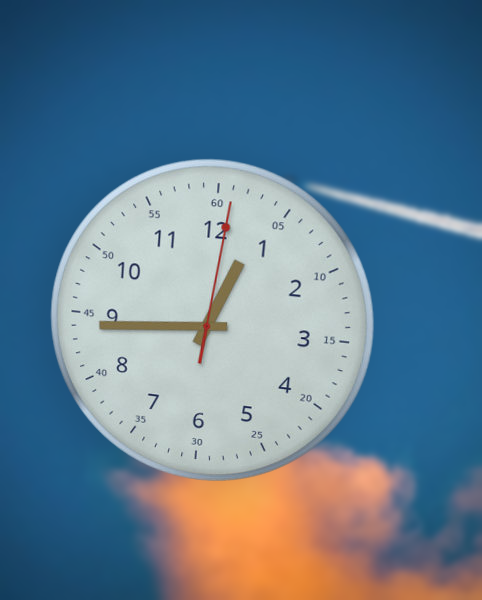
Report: 12:44:01
